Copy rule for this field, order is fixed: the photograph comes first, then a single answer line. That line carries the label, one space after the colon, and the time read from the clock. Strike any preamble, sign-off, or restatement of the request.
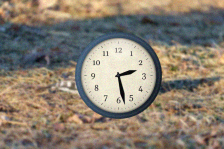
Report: 2:28
